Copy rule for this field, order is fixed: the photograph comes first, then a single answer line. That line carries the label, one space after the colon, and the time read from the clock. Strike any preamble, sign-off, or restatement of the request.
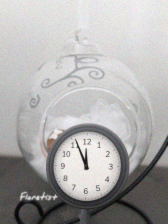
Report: 11:56
